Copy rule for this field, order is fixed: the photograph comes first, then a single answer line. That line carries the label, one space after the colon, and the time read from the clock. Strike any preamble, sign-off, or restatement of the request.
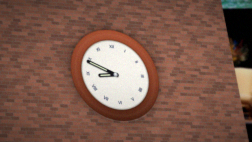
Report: 8:49
